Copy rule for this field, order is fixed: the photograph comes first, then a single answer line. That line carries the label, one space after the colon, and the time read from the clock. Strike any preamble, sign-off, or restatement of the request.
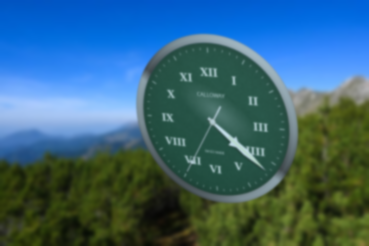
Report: 4:21:35
